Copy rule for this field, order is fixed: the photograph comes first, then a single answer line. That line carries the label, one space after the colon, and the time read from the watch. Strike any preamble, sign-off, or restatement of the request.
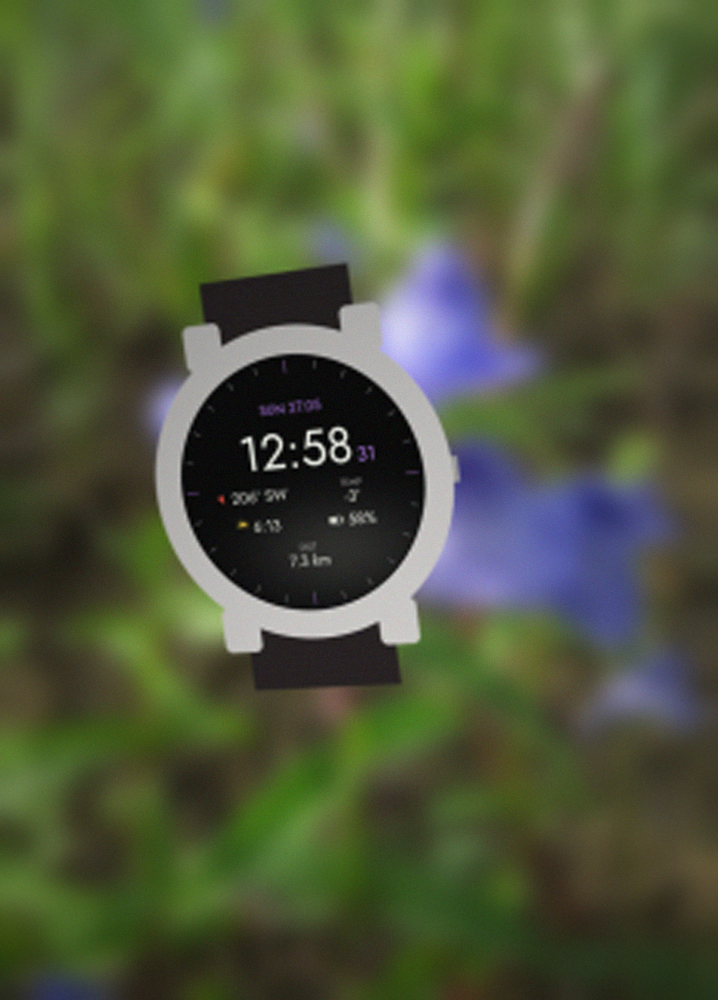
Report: 12:58
